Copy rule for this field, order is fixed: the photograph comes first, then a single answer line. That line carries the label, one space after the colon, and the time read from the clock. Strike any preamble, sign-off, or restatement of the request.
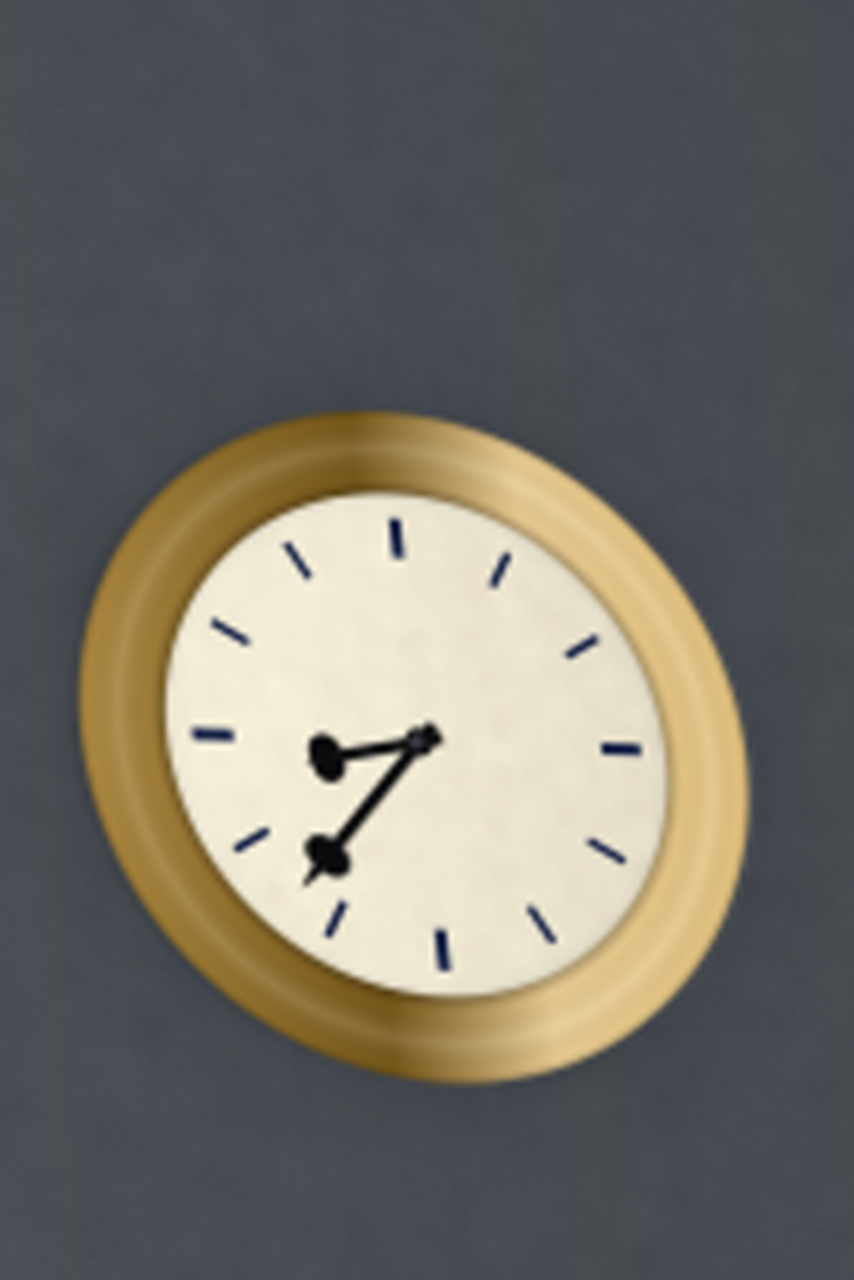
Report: 8:37
